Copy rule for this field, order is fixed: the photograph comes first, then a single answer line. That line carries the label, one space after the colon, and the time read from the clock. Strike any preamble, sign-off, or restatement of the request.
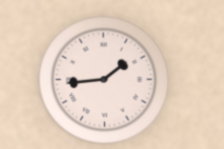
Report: 1:44
